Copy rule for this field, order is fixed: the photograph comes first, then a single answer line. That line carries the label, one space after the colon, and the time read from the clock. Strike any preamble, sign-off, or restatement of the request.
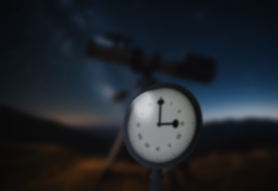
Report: 3:00
